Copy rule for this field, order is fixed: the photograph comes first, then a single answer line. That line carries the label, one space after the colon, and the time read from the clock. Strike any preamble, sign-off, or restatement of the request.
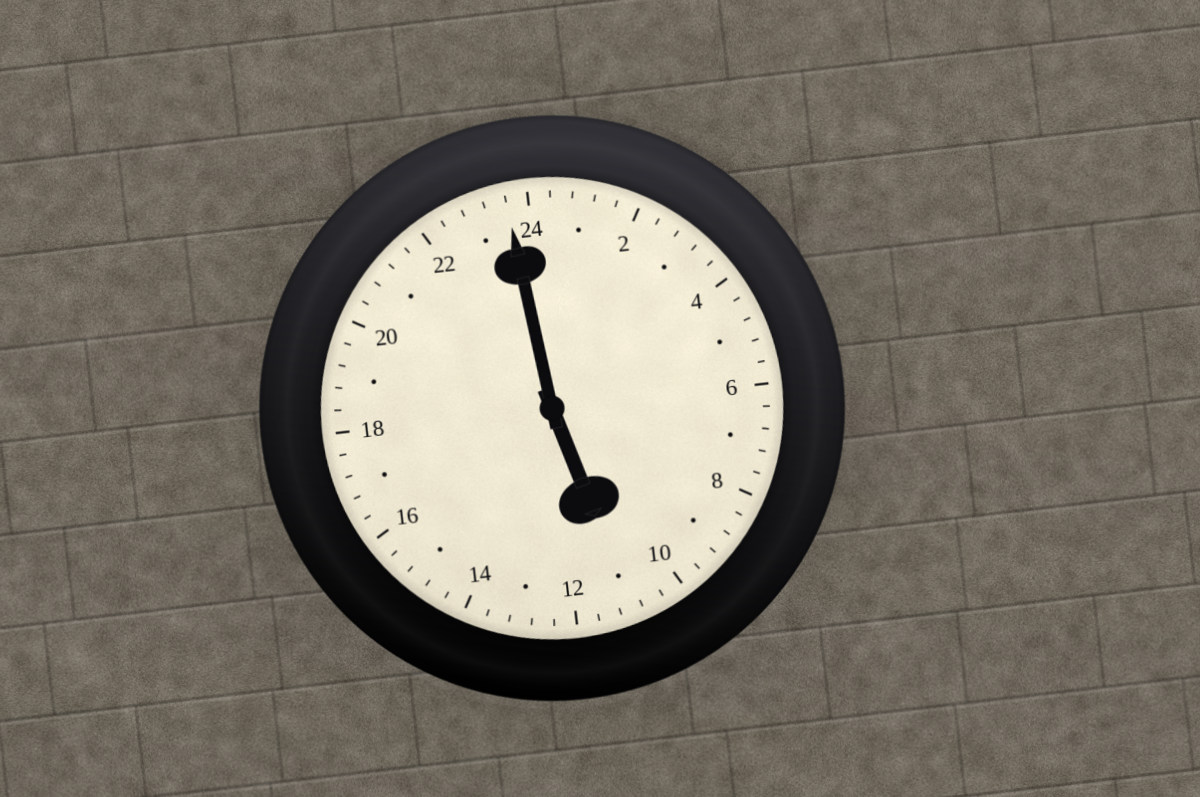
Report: 10:59
